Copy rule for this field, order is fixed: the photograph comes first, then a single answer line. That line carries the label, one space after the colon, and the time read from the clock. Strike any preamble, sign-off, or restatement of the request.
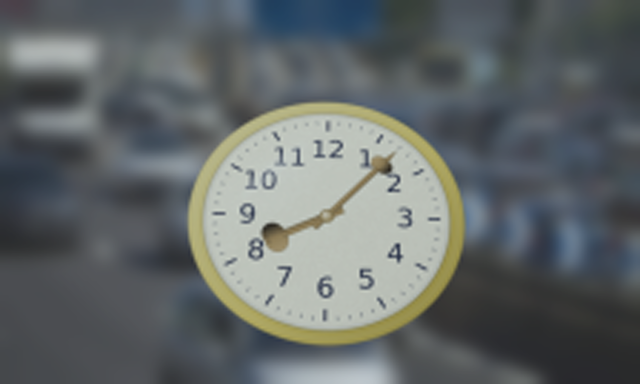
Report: 8:07
